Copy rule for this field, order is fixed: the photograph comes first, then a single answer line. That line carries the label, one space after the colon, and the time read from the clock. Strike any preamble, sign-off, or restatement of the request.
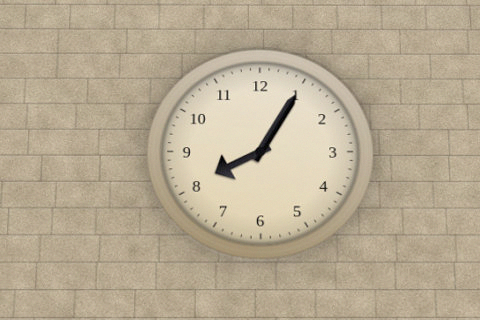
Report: 8:05
